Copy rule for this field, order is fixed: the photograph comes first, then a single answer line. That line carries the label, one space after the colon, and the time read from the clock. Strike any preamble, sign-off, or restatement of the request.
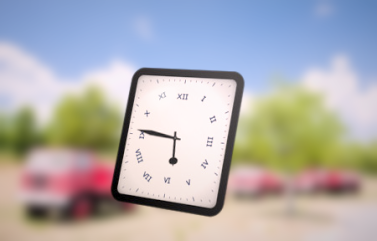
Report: 5:46
